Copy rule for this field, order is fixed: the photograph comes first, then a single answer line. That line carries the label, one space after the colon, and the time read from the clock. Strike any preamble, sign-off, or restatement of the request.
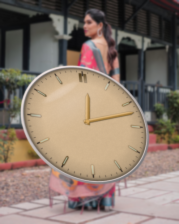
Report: 12:12
